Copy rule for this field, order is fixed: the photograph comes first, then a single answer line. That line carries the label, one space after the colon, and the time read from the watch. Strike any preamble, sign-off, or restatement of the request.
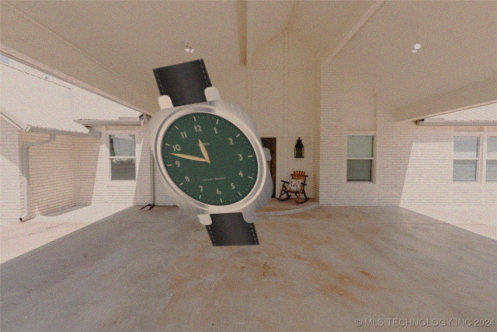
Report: 11:48
